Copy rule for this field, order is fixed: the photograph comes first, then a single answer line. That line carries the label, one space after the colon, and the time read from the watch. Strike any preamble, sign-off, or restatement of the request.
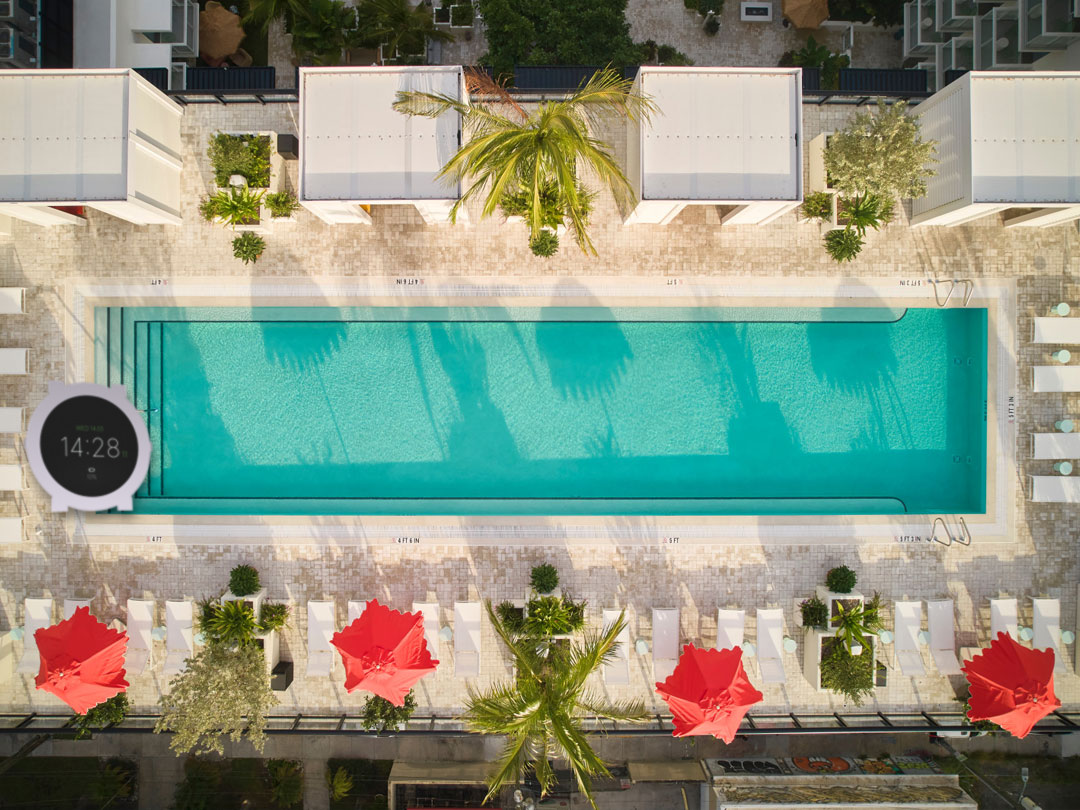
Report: 14:28
